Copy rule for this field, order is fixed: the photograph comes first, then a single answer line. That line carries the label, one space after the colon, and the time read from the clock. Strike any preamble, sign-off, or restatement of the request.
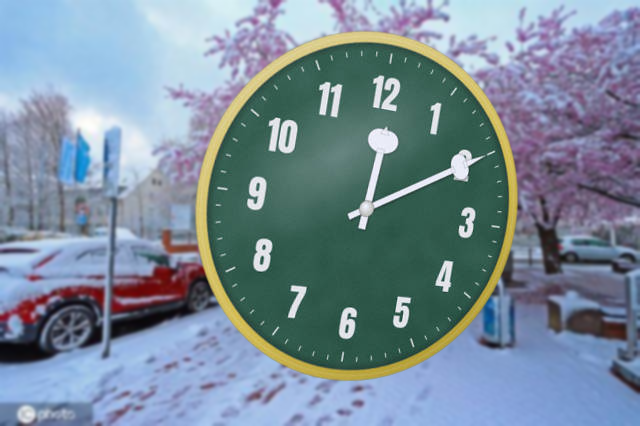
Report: 12:10
